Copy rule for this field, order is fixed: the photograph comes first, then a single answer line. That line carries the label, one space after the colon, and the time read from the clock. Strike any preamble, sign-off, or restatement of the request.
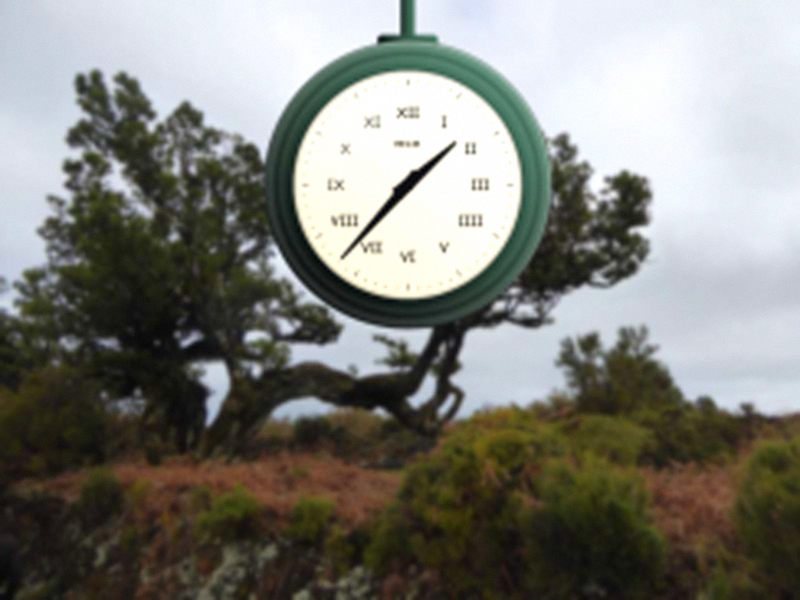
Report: 1:37
